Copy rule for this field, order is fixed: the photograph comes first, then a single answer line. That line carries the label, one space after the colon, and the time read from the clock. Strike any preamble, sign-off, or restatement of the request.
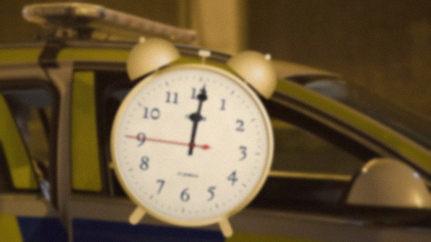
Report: 12:00:45
